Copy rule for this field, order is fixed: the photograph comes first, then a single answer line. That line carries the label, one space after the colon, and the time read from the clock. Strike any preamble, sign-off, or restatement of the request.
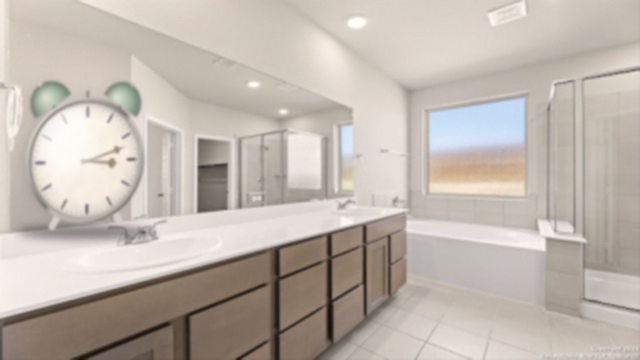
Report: 3:12
